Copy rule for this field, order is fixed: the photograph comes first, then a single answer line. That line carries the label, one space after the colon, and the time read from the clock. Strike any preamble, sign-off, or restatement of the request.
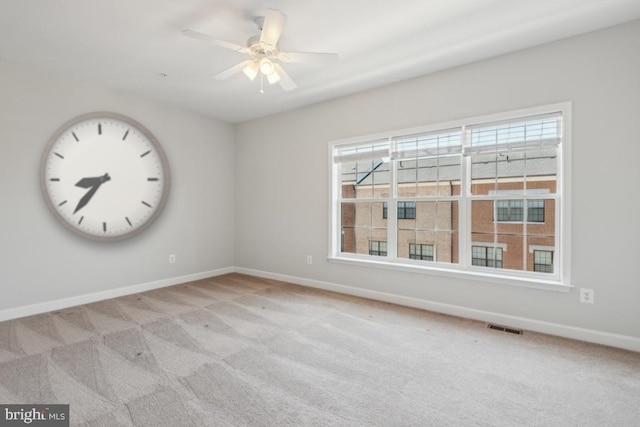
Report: 8:37
